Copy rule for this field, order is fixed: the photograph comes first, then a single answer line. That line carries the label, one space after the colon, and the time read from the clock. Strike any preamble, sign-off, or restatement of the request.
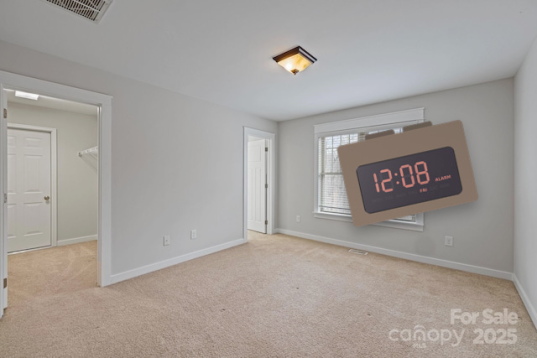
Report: 12:08
